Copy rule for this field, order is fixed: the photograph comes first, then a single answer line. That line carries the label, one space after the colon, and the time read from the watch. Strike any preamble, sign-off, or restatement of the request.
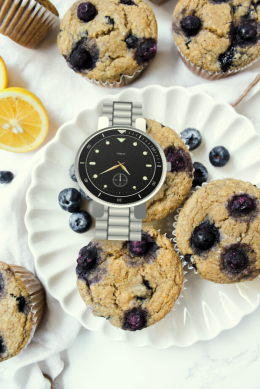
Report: 4:40
